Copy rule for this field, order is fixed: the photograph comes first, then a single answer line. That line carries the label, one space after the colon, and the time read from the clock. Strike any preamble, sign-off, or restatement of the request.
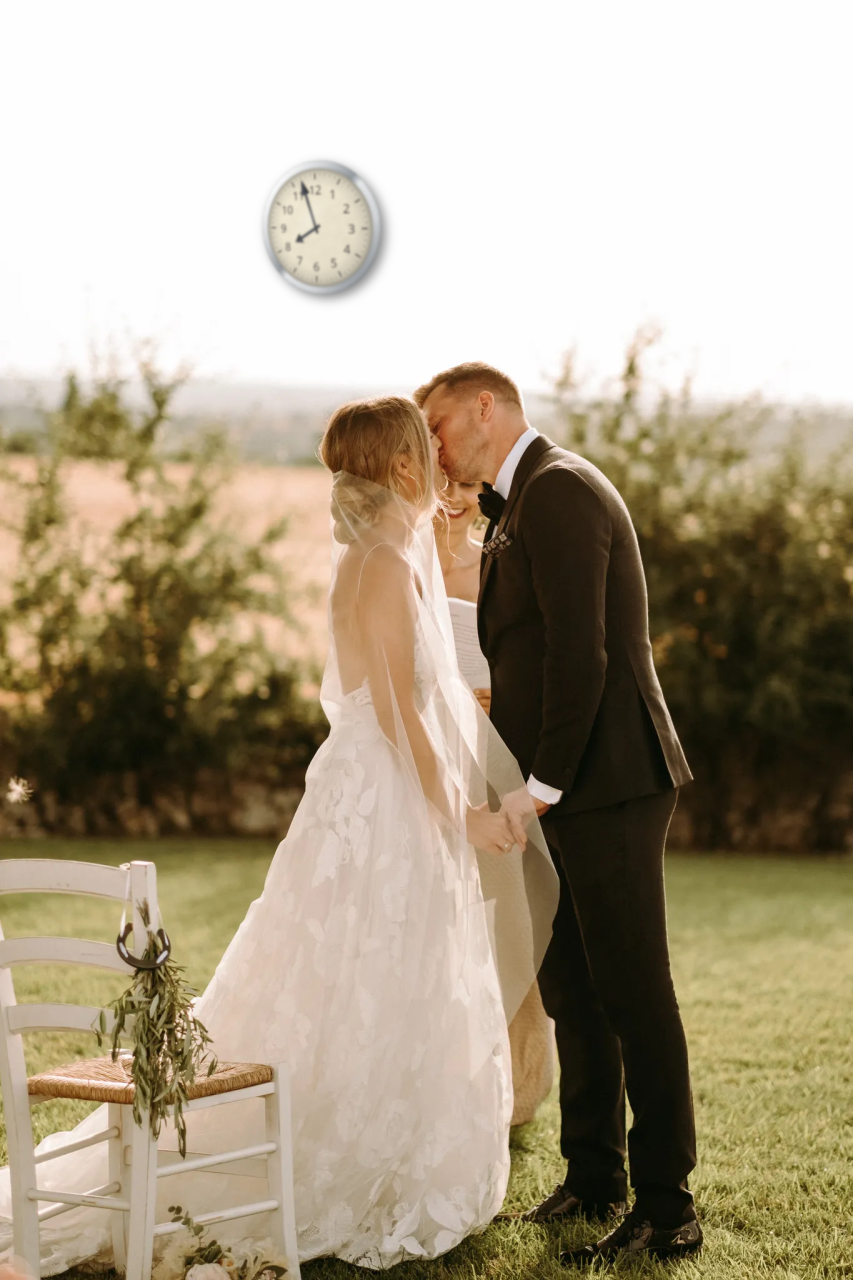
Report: 7:57
